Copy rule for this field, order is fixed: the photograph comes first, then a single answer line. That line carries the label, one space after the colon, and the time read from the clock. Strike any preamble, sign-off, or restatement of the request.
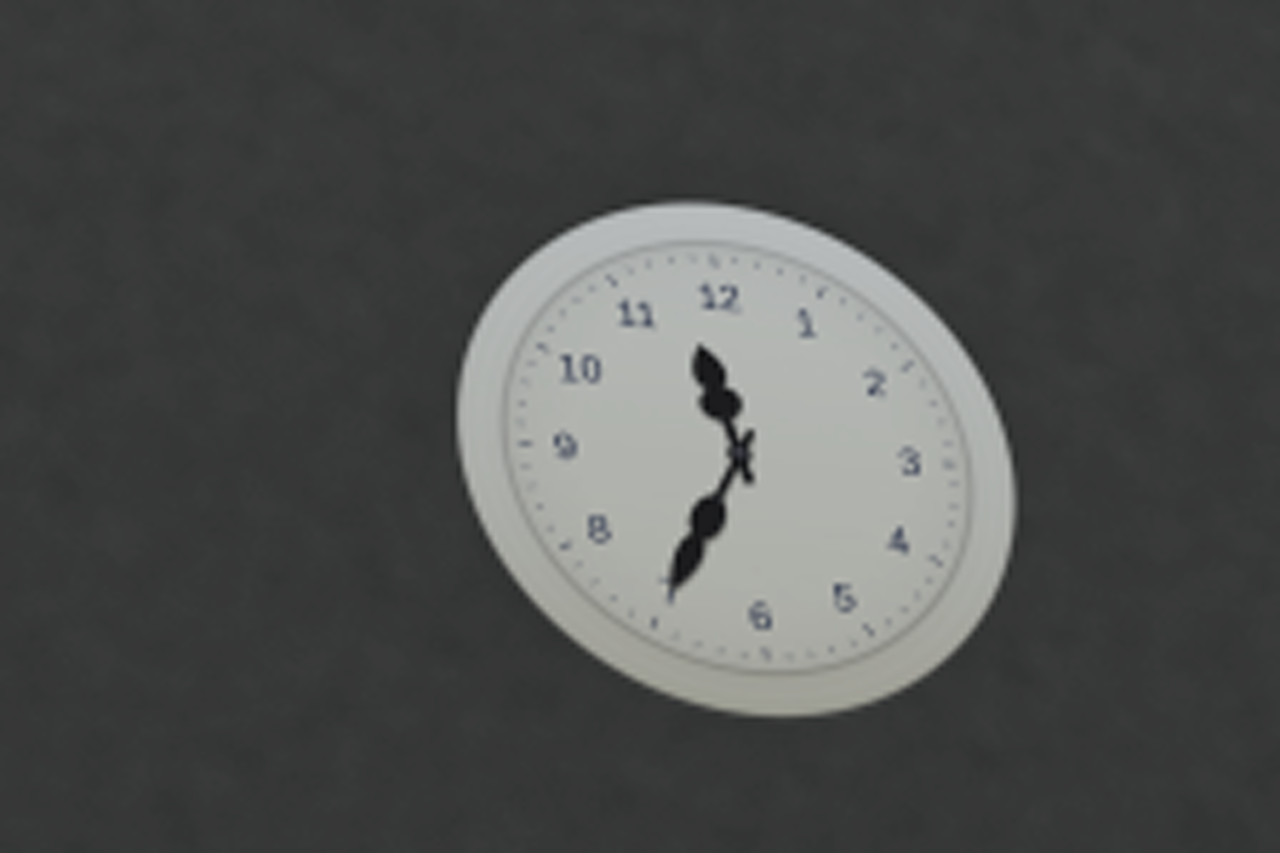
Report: 11:35
